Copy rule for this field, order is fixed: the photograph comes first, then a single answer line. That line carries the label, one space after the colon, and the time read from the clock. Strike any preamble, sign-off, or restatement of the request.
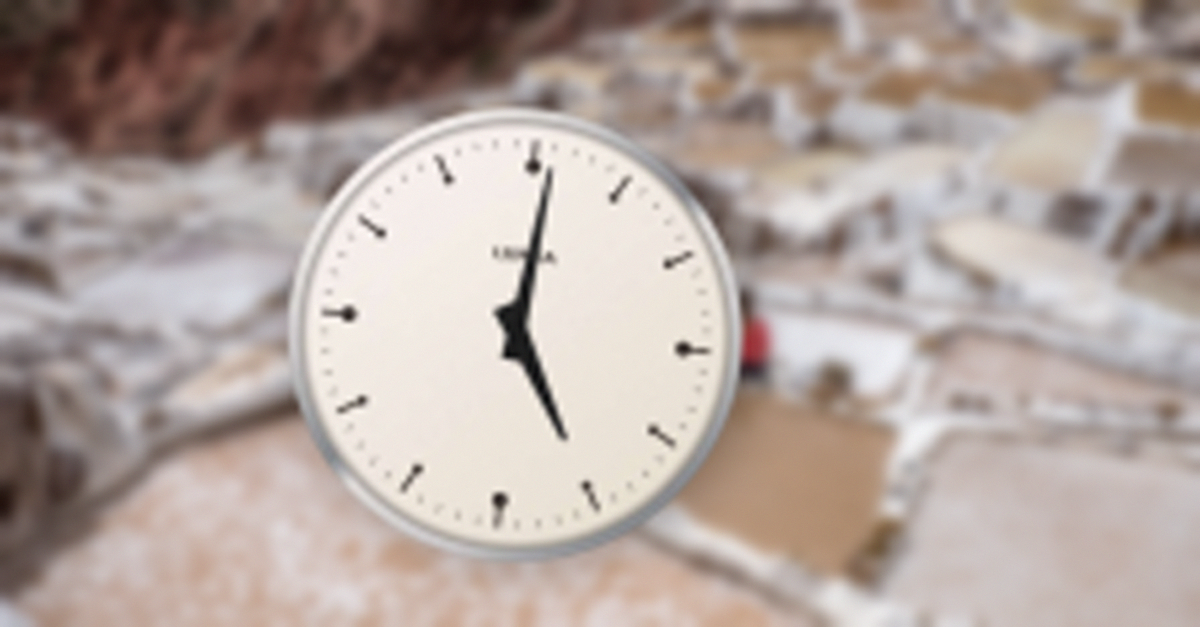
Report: 5:01
